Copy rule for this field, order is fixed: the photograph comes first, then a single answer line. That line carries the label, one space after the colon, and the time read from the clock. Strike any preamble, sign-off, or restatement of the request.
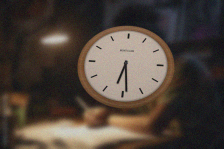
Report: 6:29
